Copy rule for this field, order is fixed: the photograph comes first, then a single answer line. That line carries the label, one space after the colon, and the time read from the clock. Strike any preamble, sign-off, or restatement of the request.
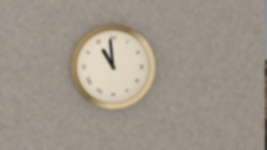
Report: 10:59
